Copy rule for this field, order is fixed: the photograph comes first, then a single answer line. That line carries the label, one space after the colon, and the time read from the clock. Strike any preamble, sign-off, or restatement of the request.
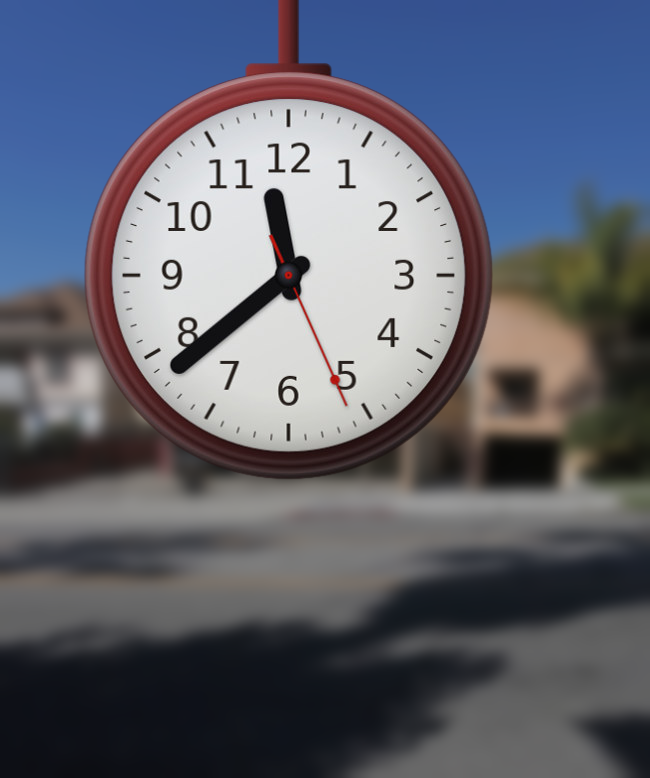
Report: 11:38:26
